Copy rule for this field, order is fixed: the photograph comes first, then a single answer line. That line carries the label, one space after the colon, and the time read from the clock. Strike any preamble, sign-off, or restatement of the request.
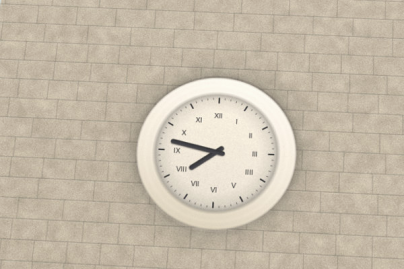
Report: 7:47
